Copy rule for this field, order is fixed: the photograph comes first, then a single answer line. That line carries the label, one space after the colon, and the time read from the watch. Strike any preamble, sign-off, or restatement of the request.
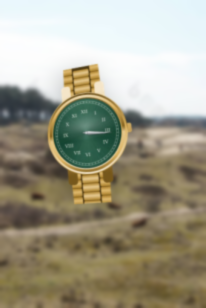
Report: 3:16
